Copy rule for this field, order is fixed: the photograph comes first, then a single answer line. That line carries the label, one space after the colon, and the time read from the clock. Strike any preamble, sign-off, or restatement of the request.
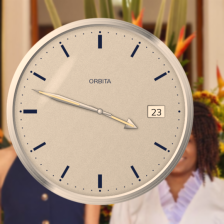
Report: 3:48
